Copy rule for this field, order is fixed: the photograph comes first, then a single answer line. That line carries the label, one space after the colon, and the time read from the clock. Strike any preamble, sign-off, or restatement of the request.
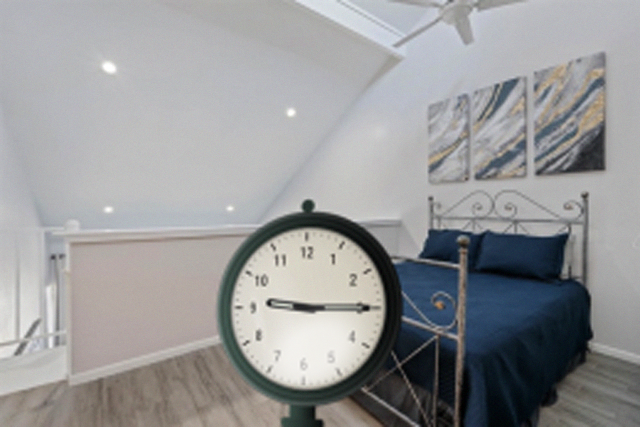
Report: 9:15
